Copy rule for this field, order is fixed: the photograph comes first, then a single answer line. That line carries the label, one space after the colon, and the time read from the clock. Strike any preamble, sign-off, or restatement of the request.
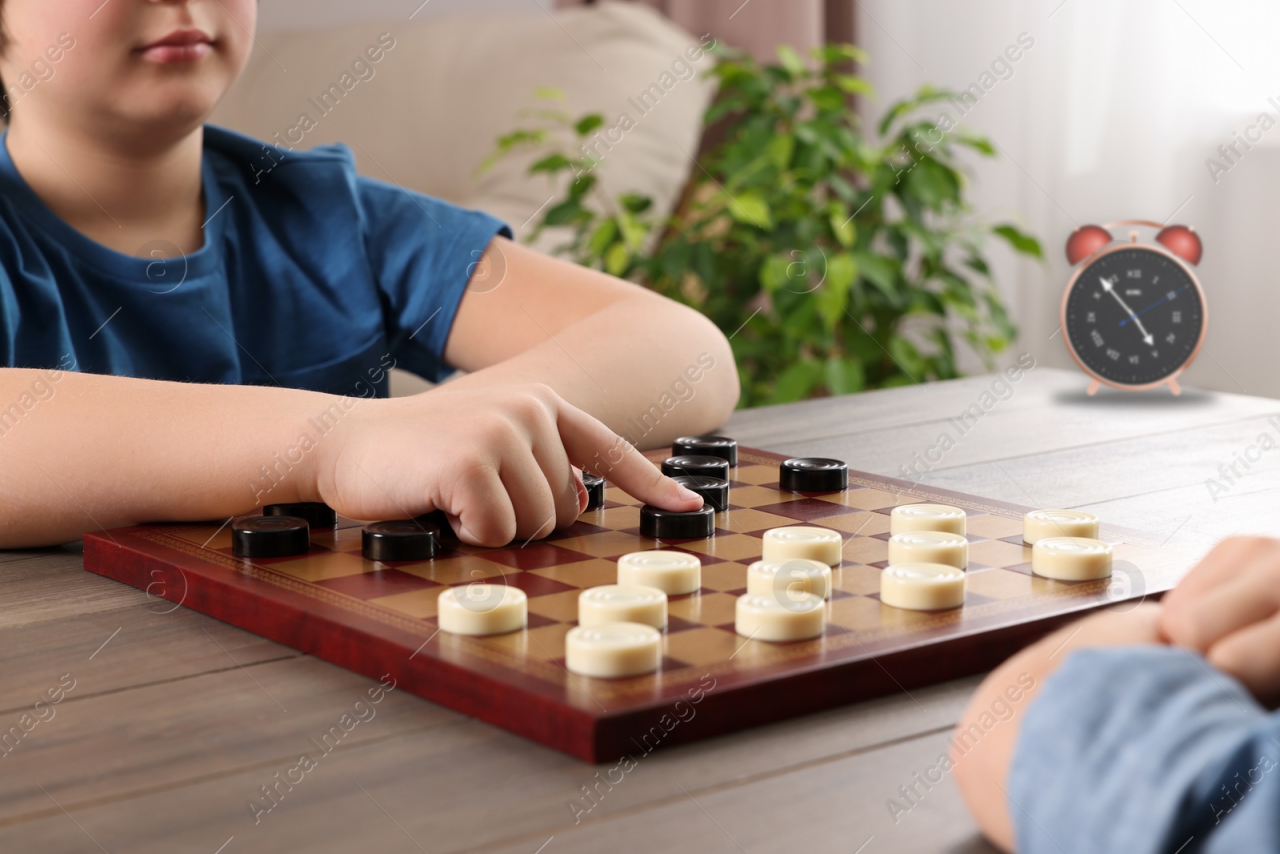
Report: 4:53:10
